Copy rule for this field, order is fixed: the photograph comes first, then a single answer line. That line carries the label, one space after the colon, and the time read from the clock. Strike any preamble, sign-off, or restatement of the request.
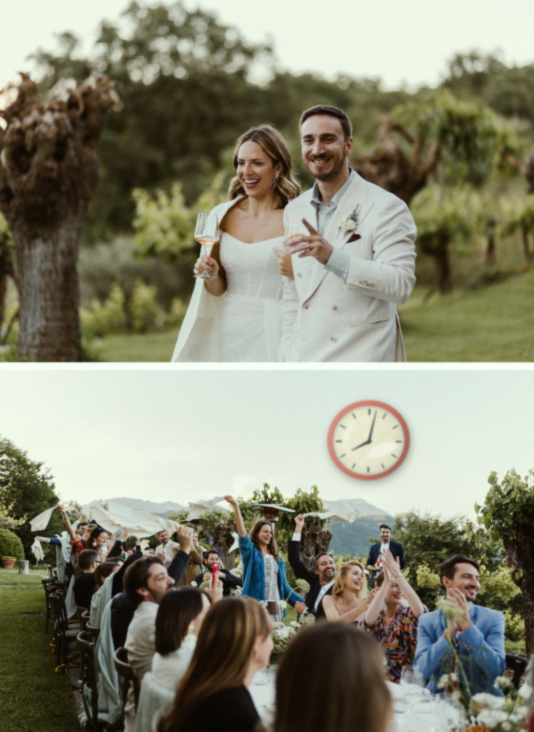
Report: 8:02
